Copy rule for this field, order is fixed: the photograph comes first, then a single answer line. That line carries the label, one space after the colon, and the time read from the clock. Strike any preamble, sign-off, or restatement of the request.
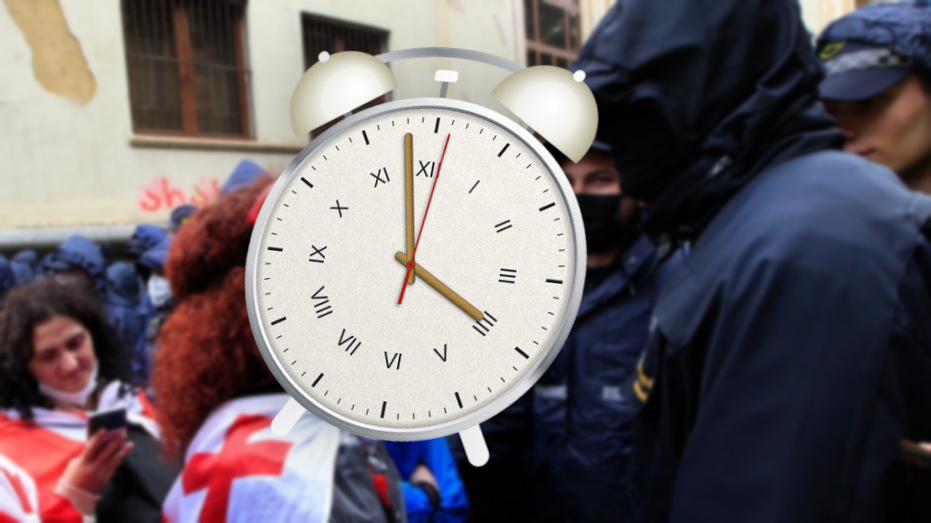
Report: 3:58:01
